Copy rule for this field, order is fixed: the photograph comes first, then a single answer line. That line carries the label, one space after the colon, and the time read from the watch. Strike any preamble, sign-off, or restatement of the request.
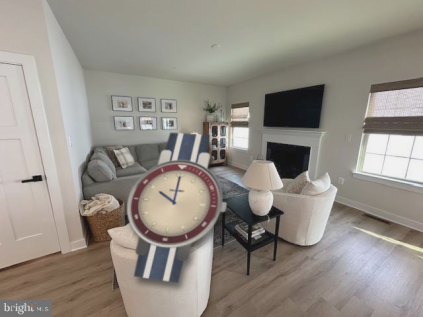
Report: 10:00
